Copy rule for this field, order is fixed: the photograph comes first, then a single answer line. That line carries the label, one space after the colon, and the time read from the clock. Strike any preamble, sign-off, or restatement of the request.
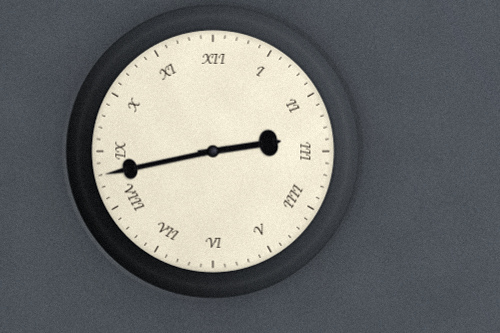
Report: 2:43
